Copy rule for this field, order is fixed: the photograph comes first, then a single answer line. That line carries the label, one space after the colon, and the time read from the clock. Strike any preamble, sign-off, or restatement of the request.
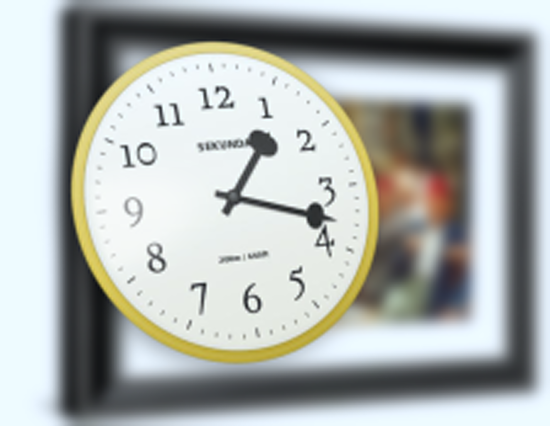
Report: 1:18
